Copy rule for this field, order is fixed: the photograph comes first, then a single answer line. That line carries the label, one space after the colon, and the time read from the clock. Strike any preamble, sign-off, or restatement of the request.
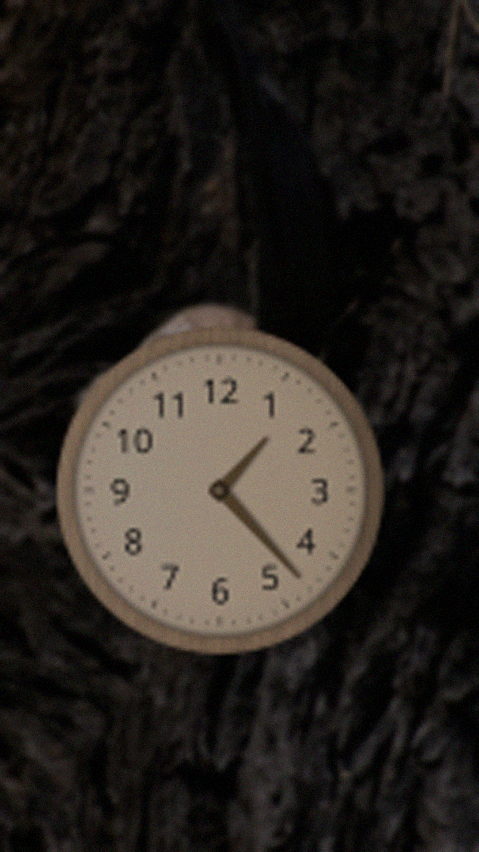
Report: 1:23
